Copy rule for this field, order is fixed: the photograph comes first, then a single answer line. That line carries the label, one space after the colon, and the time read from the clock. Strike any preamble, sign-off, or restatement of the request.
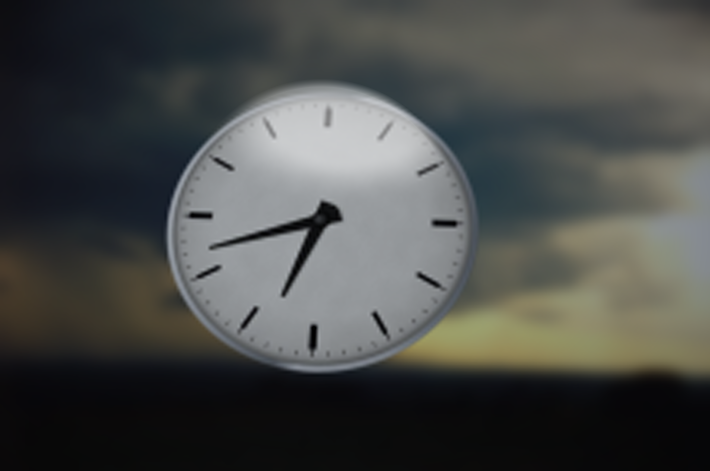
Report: 6:42
